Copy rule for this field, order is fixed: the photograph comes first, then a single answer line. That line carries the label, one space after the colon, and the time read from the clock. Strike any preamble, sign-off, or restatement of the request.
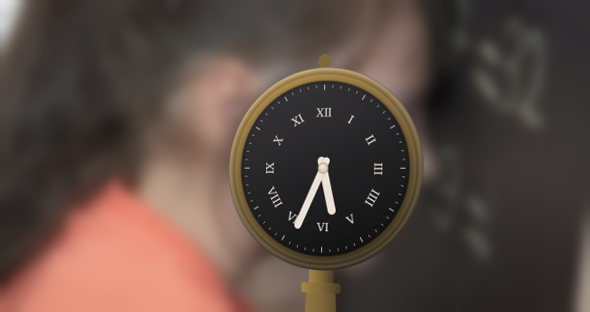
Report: 5:34
